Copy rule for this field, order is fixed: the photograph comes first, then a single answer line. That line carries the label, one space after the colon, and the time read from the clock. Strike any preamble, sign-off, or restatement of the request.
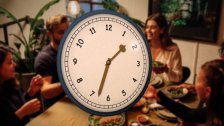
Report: 1:33
